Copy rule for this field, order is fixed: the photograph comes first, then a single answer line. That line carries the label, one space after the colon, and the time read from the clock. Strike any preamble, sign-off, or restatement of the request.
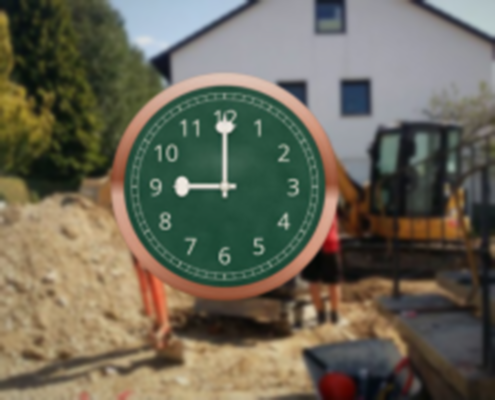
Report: 9:00
